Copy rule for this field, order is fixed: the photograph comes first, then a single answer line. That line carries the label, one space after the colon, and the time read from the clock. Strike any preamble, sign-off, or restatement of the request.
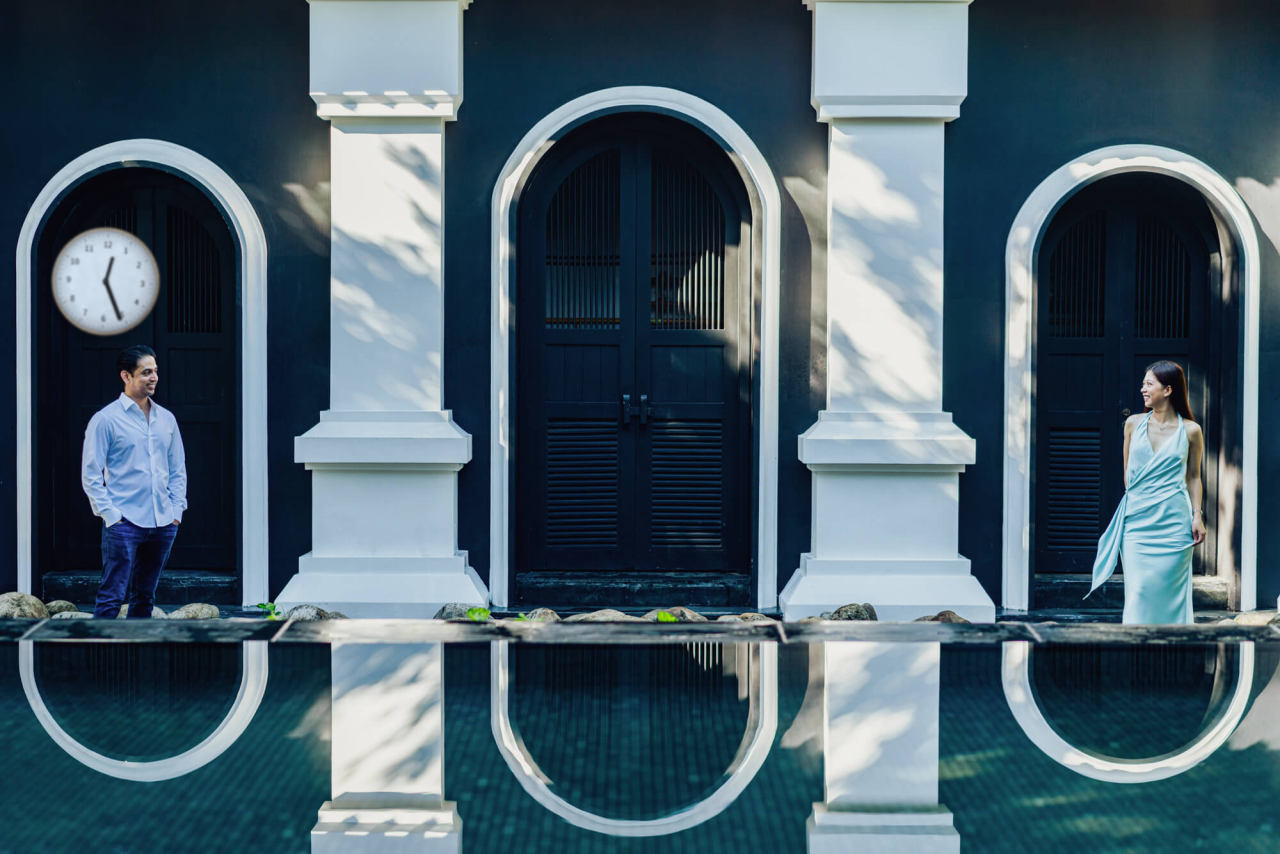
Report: 12:26
